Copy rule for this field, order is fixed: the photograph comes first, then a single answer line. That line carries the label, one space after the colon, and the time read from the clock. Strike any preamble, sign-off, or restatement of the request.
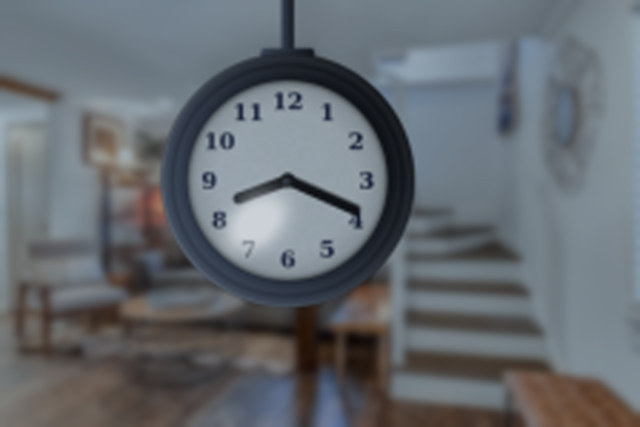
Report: 8:19
